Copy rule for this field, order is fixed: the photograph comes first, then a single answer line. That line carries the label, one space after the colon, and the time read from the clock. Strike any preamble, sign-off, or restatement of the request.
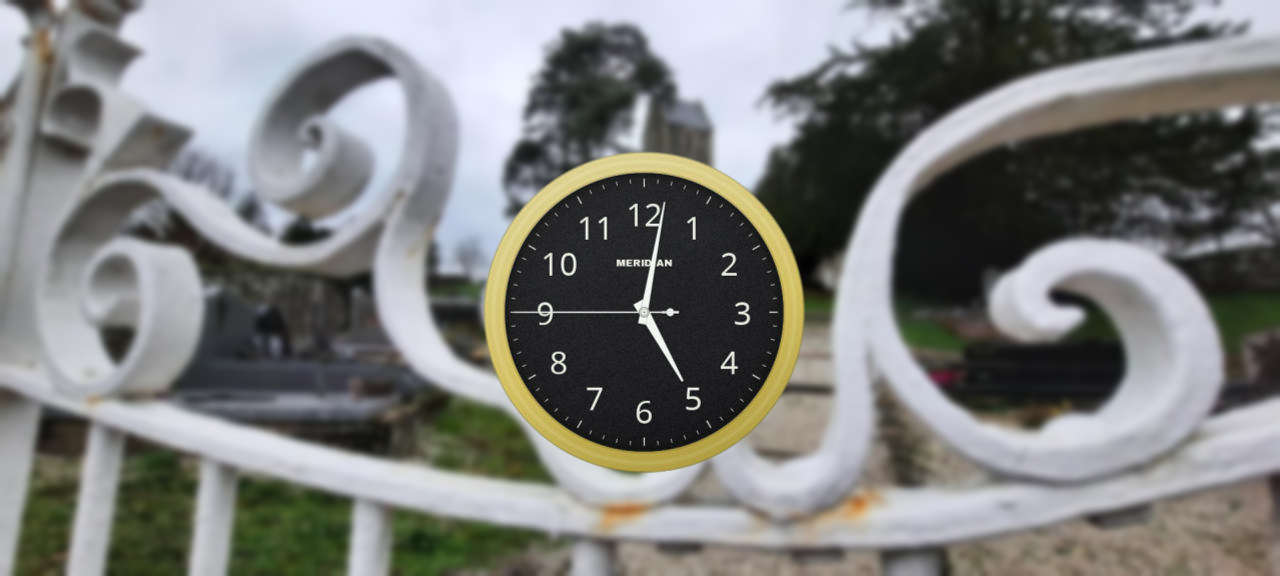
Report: 5:01:45
